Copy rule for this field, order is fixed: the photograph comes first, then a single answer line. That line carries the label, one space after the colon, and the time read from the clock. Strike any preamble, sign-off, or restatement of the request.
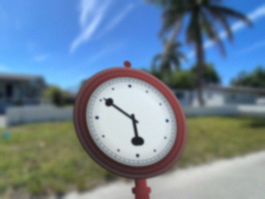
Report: 5:51
